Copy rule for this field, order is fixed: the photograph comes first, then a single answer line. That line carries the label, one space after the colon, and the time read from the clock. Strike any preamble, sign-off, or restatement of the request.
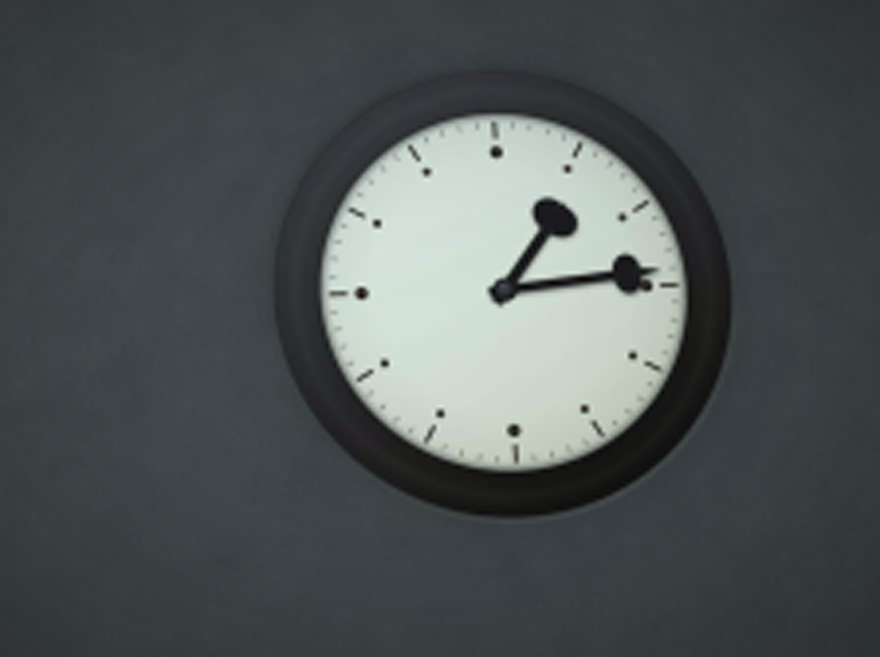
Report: 1:14
